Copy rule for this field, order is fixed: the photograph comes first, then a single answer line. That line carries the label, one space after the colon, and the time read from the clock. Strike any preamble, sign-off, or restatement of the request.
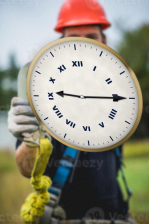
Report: 9:15
